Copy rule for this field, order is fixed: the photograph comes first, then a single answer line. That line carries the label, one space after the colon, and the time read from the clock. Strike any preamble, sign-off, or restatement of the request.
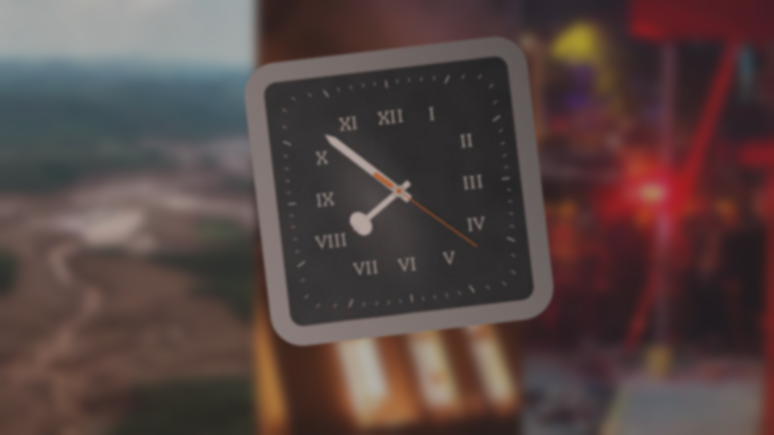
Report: 7:52:22
